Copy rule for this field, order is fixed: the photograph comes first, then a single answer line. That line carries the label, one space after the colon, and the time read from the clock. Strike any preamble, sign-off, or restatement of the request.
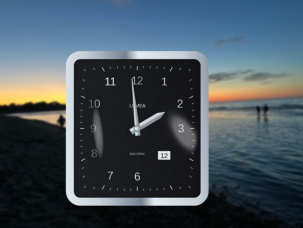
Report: 1:59
